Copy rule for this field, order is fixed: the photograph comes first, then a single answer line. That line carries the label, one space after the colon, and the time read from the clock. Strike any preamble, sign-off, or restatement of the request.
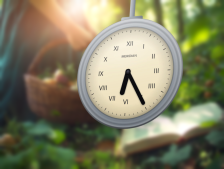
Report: 6:25
